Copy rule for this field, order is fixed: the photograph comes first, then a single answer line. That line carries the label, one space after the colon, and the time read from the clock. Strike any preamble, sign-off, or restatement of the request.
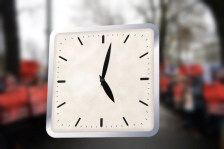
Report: 5:02
